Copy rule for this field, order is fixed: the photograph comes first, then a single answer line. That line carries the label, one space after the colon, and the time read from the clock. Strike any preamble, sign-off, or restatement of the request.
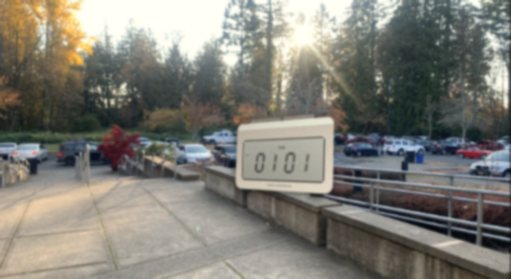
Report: 1:01
